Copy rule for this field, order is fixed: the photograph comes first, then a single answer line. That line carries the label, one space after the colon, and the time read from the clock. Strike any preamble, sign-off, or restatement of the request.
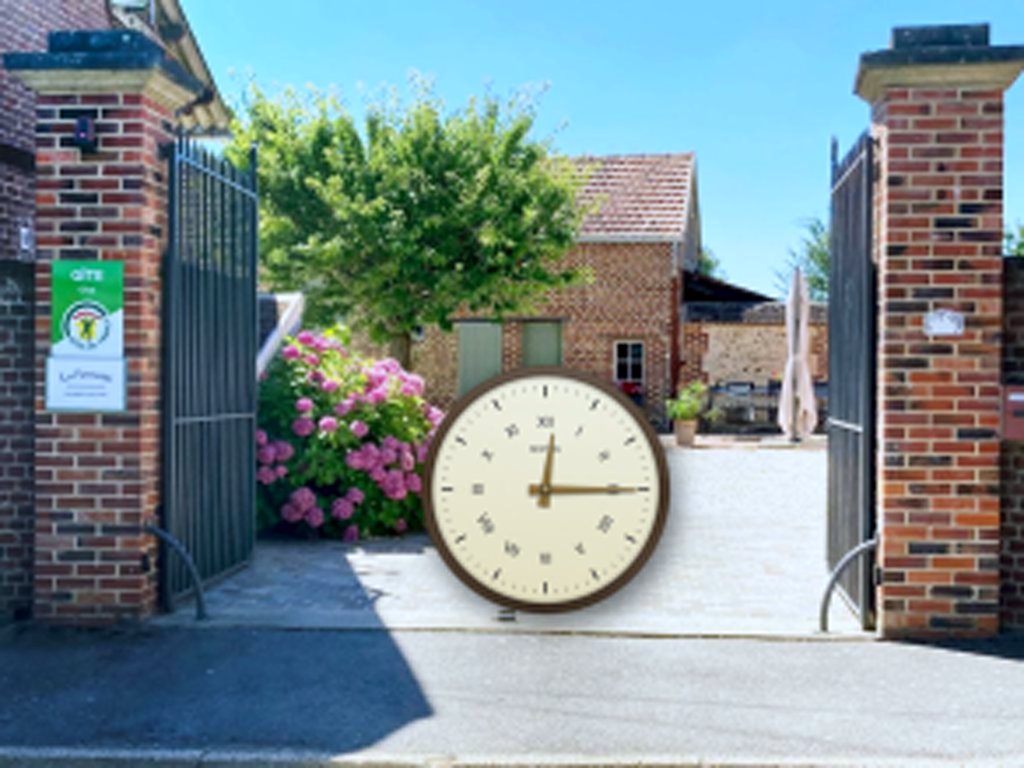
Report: 12:15
